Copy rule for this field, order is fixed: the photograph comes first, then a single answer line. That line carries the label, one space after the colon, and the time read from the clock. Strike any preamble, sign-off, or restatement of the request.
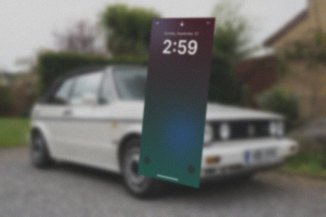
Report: 2:59
